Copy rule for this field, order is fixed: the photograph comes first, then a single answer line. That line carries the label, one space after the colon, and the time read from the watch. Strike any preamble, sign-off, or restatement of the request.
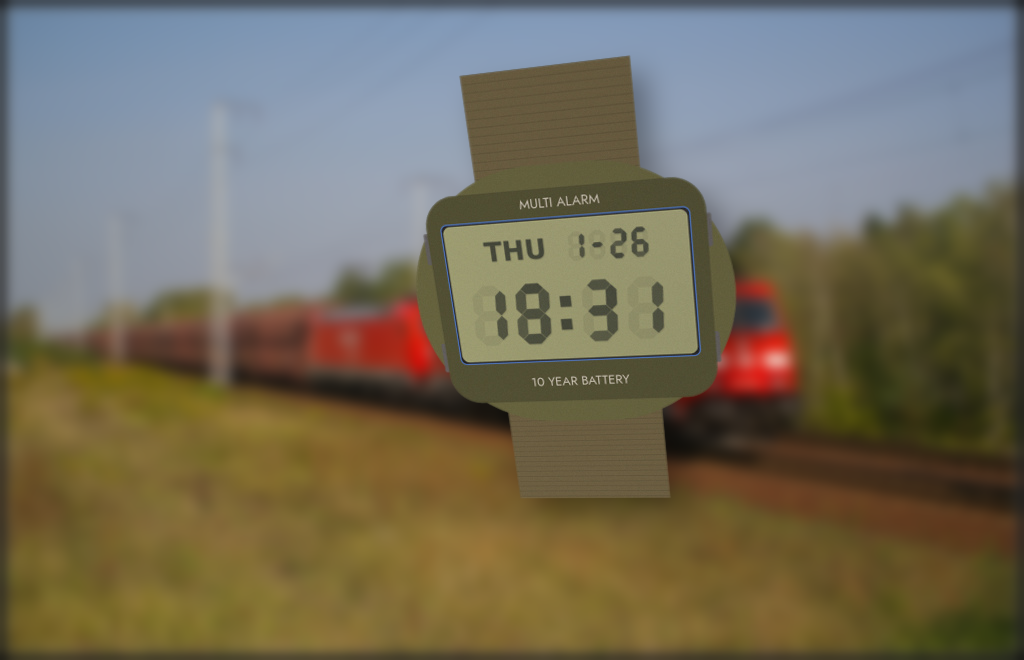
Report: 18:31
